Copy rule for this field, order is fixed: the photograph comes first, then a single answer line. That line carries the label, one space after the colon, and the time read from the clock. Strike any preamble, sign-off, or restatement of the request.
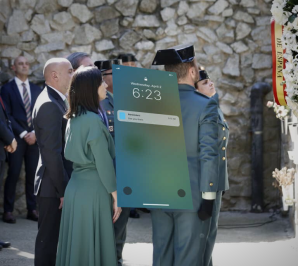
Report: 6:23
